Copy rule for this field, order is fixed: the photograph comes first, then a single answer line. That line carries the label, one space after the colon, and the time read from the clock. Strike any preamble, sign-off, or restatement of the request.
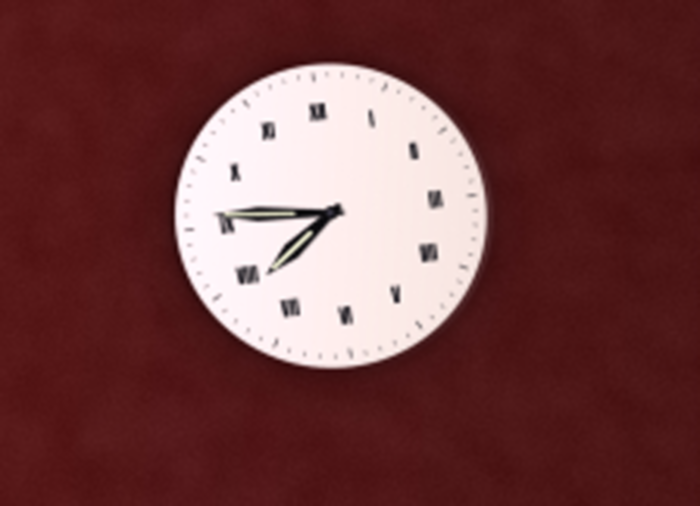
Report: 7:46
